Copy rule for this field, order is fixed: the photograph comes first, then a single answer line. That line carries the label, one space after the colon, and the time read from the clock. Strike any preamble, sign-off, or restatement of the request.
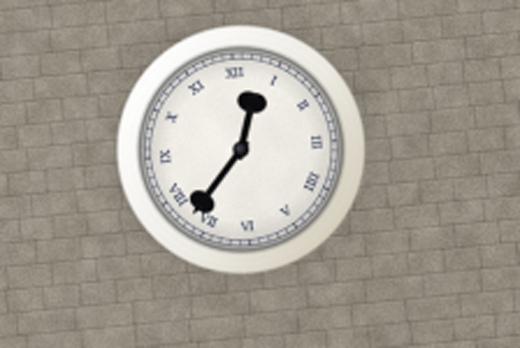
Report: 12:37
